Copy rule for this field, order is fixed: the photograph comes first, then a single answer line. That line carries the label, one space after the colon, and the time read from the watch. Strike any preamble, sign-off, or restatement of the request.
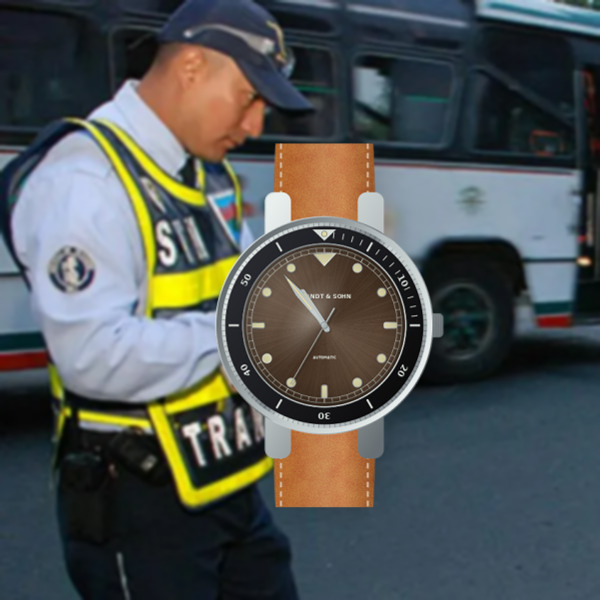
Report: 10:53:35
